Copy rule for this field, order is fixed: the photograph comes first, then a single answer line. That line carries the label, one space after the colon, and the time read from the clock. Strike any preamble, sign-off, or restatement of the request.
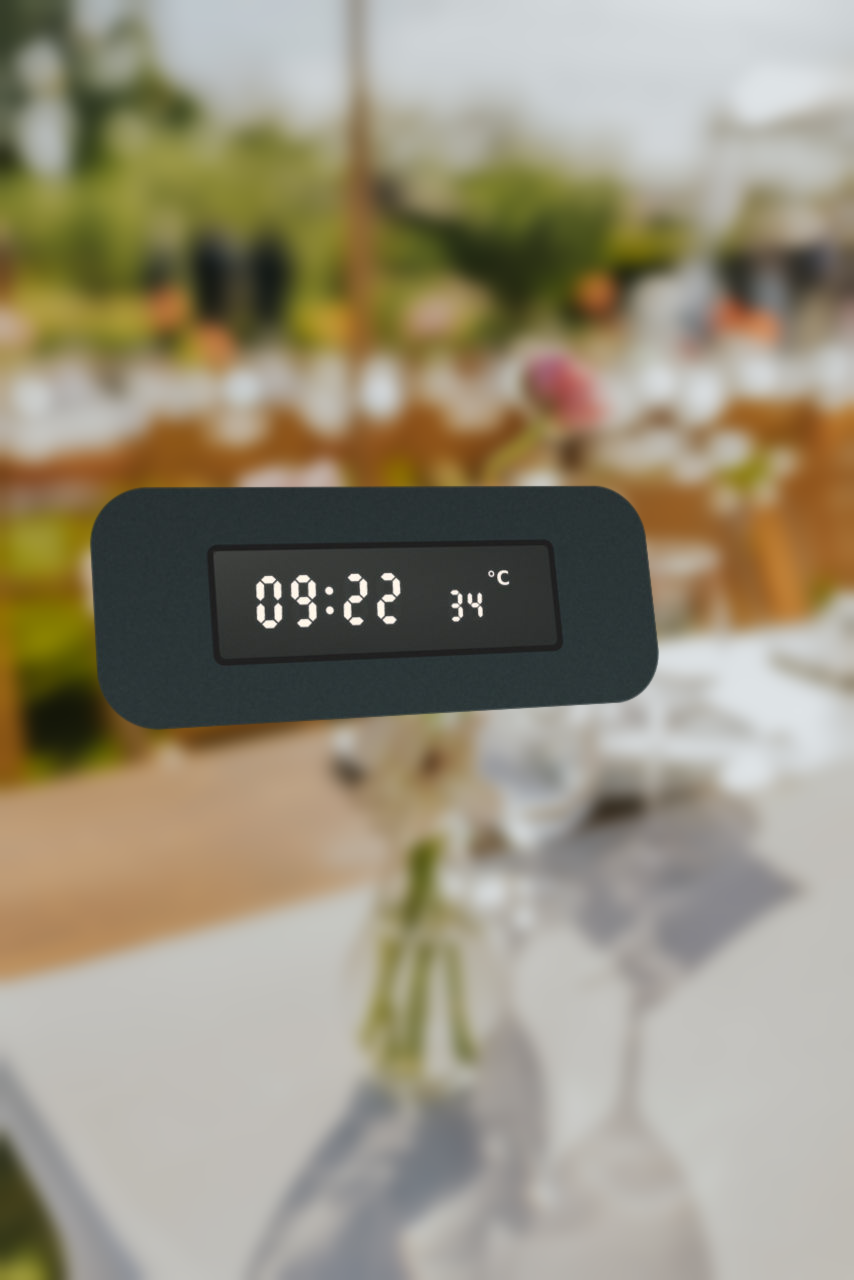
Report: 9:22
